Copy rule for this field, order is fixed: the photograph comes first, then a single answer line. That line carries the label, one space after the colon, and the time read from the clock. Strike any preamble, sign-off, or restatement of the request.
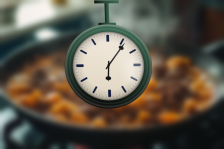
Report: 6:06
